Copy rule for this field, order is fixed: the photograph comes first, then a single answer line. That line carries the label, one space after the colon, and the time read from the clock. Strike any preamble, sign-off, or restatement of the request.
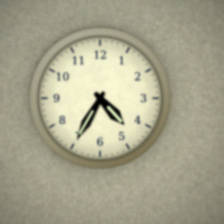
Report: 4:35
